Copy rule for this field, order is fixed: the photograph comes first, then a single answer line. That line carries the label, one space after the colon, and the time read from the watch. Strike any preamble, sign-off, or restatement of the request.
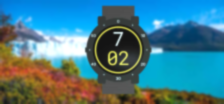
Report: 7:02
